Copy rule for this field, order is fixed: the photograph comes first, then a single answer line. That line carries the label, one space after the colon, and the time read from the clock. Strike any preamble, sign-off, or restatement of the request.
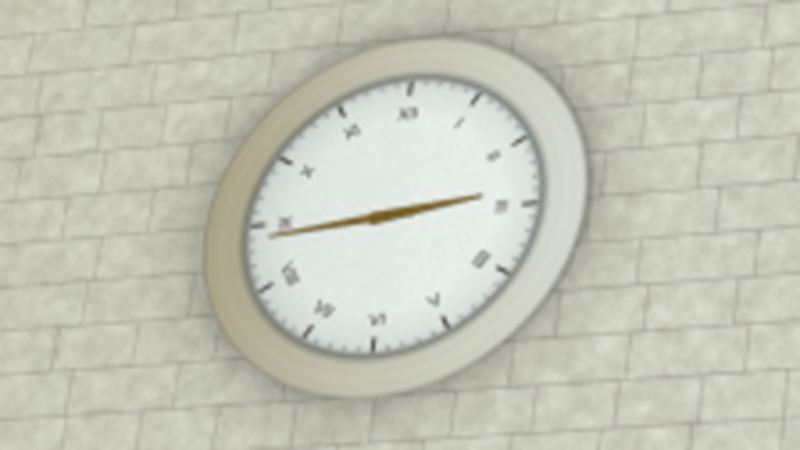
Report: 2:44
